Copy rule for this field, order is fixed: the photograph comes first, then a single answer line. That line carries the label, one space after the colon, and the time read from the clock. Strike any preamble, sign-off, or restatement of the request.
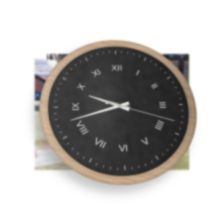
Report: 9:42:18
